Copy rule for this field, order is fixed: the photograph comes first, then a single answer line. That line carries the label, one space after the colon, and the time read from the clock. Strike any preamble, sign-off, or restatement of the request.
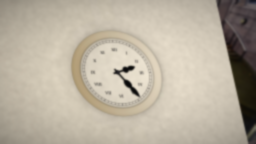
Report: 2:24
